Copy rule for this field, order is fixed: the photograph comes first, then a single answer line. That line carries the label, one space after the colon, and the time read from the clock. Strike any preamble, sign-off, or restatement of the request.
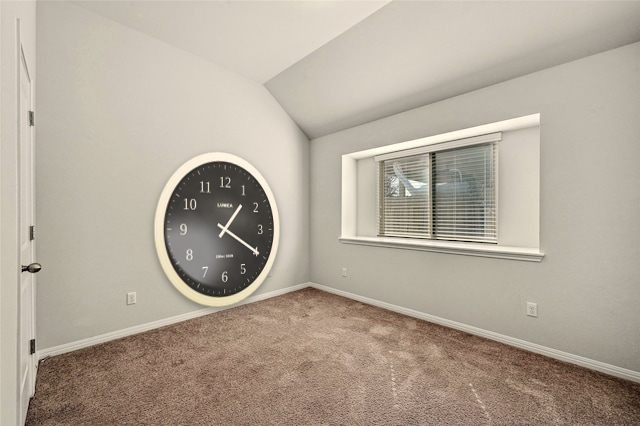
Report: 1:20
